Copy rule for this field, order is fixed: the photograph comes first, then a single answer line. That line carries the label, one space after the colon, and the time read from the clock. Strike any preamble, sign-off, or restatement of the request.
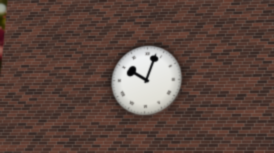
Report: 10:03
